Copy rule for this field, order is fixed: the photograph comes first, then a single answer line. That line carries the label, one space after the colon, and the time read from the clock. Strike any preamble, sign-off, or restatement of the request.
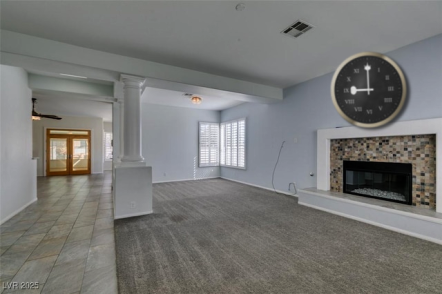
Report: 9:00
